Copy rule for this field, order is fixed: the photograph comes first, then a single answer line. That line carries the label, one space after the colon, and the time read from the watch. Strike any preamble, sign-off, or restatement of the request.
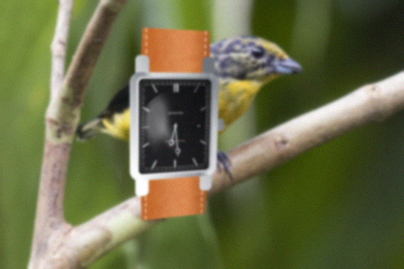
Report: 6:29
